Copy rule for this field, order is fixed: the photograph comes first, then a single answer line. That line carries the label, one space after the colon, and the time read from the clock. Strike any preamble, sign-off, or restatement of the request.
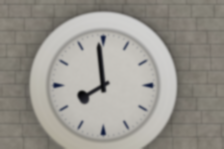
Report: 7:59
